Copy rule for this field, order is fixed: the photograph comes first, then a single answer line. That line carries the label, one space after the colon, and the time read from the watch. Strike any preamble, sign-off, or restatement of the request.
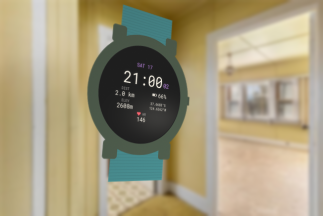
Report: 21:00
